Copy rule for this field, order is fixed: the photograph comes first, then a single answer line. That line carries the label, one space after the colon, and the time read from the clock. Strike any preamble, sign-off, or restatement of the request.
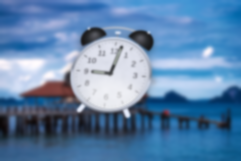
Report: 9:02
